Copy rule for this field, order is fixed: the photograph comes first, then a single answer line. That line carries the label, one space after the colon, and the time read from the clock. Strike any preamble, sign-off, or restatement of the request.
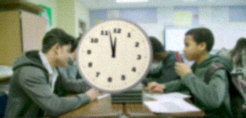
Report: 11:57
